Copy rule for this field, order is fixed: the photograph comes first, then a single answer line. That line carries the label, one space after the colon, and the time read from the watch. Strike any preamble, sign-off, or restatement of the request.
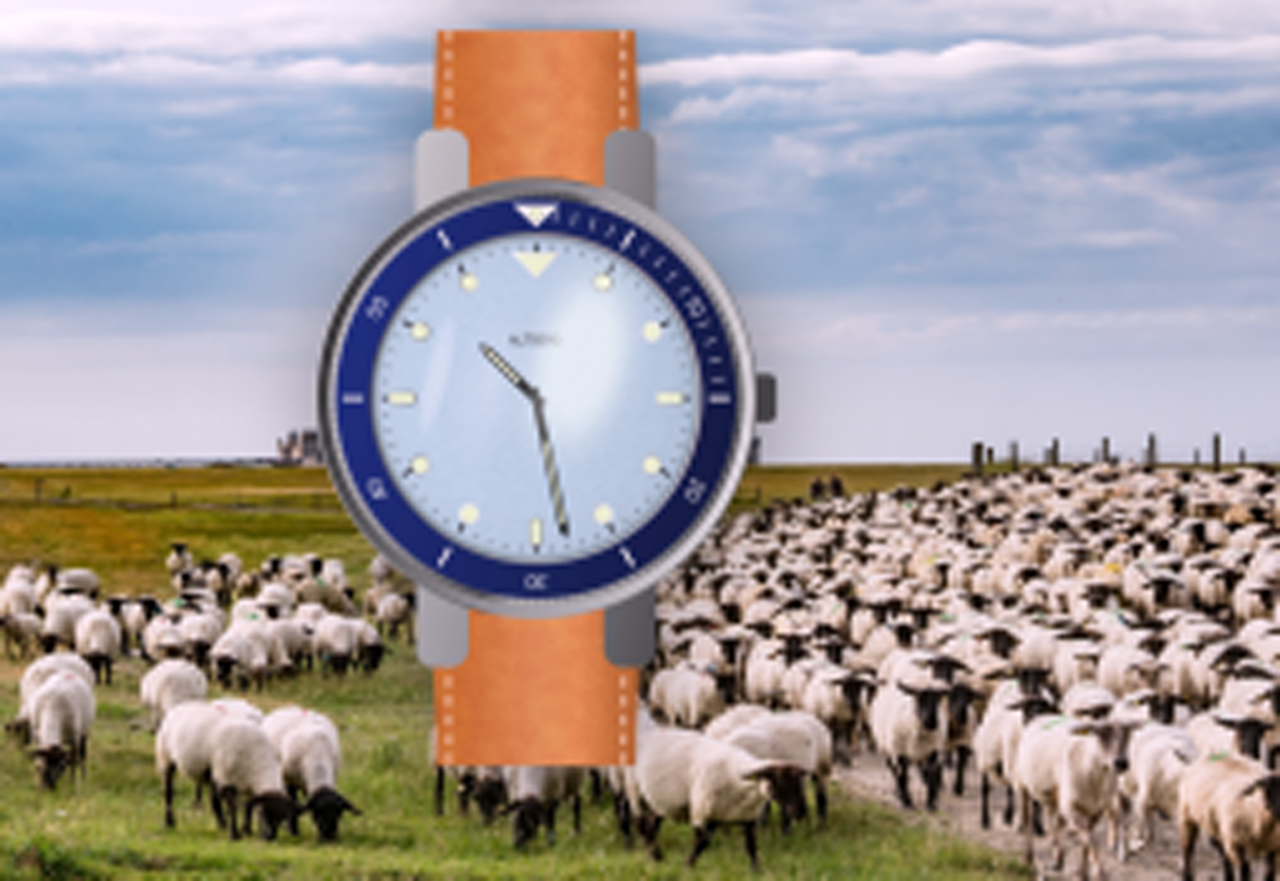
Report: 10:28
